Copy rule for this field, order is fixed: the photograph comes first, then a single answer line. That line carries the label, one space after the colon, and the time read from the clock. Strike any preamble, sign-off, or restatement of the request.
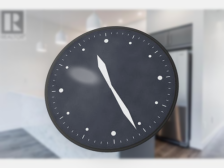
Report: 11:26
